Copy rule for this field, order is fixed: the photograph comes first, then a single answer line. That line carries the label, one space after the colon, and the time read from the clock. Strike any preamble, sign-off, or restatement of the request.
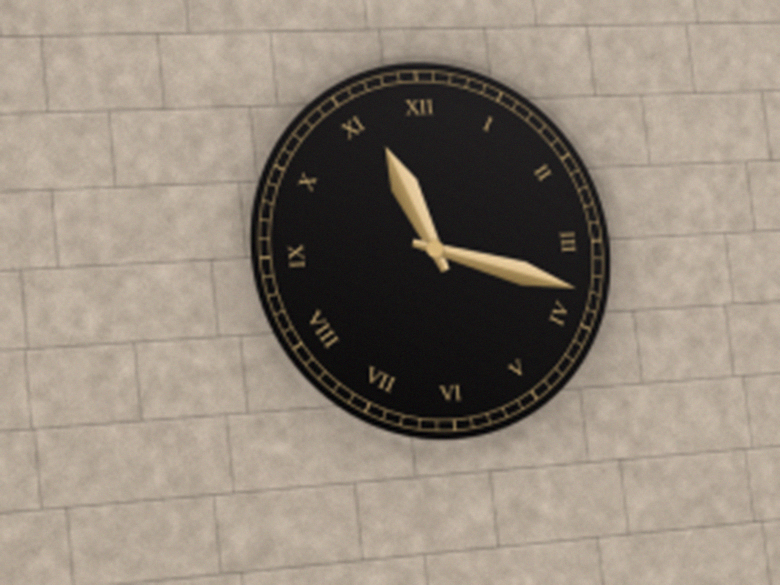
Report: 11:18
